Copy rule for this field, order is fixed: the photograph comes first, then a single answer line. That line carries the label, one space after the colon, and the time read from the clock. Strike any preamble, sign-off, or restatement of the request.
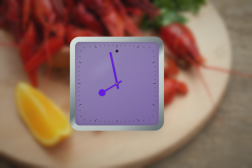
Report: 7:58
